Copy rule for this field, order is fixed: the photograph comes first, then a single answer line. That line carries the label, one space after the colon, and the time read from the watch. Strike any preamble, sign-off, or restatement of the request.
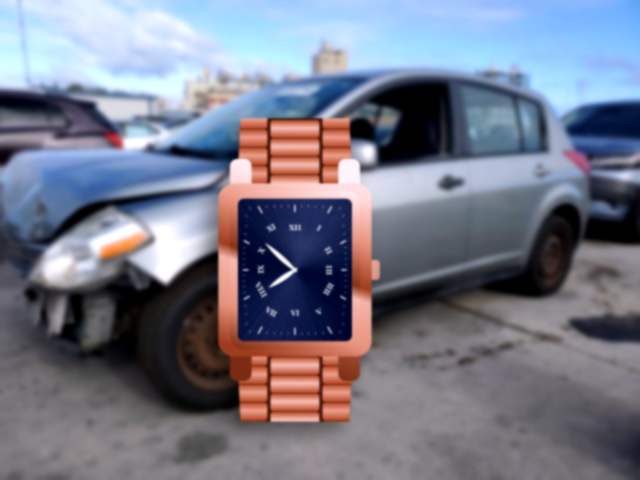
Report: 7:52
